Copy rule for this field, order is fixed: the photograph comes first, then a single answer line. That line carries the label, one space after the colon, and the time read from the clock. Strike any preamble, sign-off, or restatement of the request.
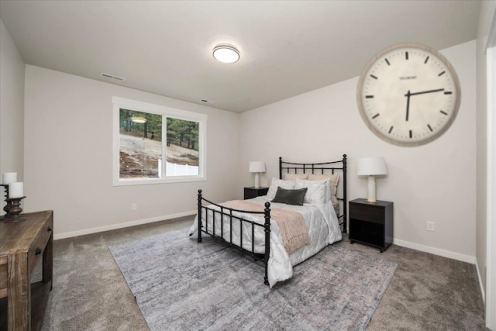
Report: 6:14
